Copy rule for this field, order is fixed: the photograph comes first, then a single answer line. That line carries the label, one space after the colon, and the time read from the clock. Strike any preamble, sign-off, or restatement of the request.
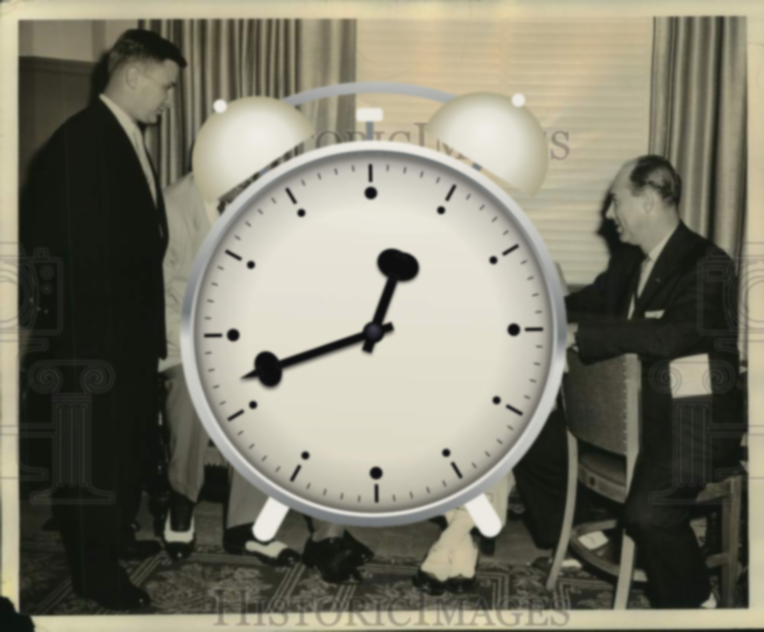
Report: 12:42
